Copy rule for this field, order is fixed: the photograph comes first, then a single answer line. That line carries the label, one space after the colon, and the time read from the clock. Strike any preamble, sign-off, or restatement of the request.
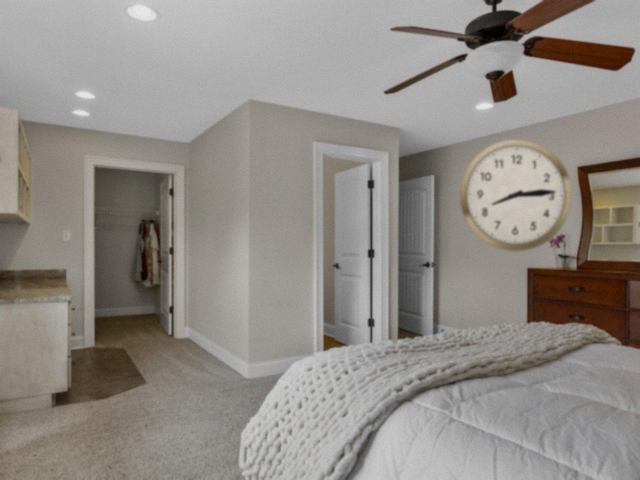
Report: 8:14
